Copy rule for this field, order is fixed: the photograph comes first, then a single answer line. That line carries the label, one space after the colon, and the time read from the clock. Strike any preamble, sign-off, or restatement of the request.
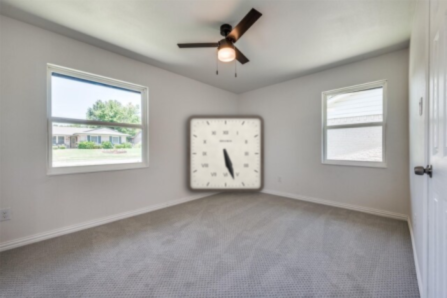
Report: 5:27
